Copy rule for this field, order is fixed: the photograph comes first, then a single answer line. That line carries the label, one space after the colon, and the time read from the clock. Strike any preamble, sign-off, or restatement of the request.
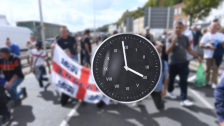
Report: 3:59
